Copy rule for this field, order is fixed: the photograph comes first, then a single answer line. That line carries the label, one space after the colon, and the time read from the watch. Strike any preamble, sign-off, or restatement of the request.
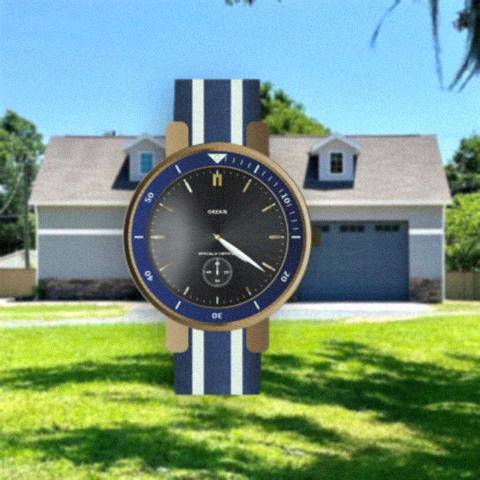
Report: 4:21
